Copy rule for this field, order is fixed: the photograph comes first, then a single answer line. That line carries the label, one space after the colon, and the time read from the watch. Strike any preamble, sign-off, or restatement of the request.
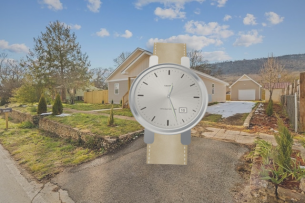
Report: 12:27
